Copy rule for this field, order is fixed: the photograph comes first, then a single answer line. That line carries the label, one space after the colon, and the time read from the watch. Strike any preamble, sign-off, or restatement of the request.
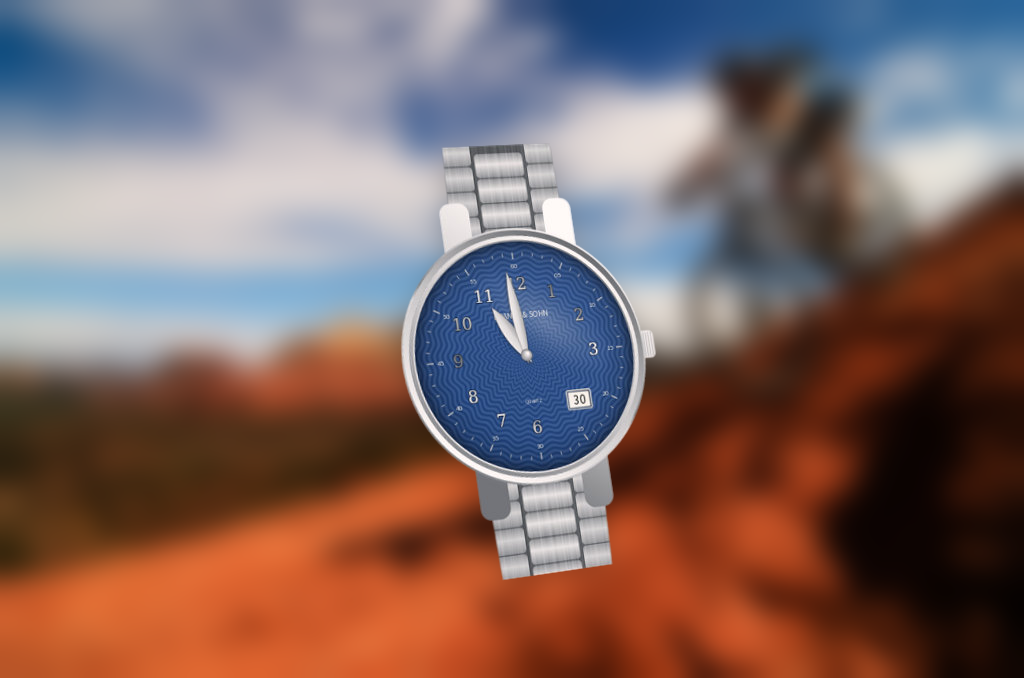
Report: 10:59
